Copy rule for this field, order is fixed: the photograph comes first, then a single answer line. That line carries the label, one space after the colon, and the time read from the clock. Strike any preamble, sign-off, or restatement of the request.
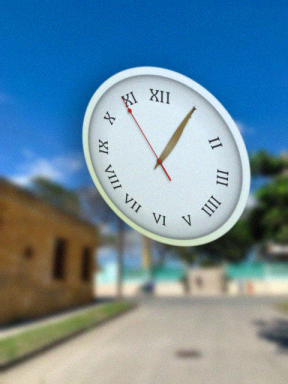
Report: 1:04:54
